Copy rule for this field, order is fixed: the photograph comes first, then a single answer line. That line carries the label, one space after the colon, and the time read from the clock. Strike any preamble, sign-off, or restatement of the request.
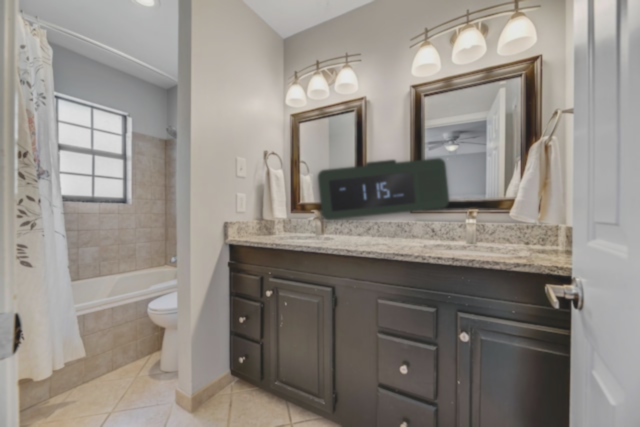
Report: 1:15
